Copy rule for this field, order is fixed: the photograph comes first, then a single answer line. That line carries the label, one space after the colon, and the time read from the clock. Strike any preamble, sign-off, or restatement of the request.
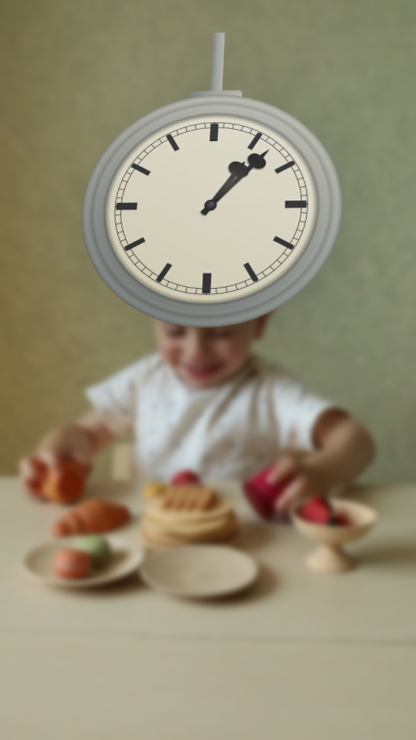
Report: 1:07
